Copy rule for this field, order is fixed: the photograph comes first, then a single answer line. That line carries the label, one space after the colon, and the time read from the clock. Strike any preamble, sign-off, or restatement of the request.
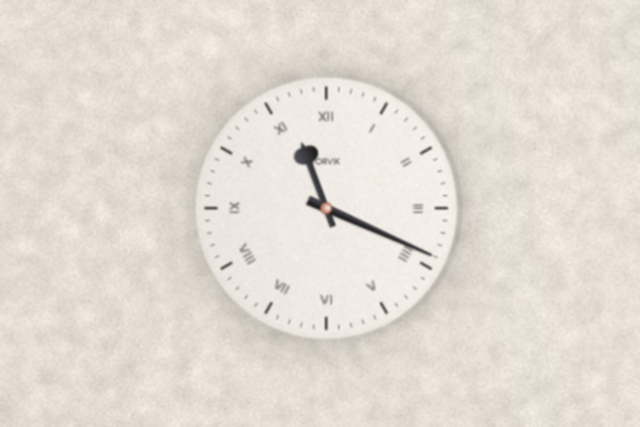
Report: 11:19
